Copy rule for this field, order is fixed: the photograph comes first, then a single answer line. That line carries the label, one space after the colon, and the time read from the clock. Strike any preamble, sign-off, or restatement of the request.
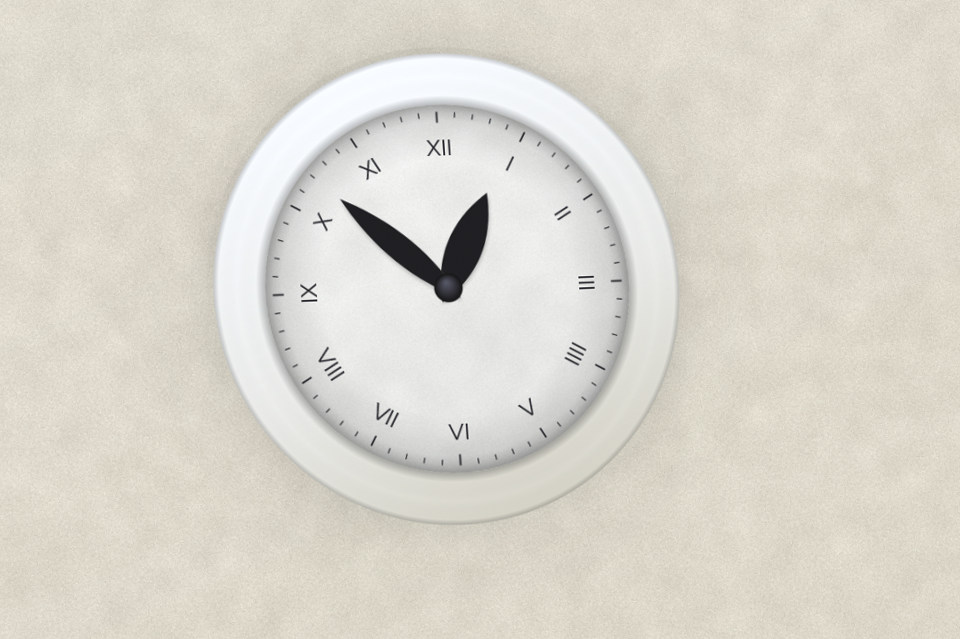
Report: 12:52
